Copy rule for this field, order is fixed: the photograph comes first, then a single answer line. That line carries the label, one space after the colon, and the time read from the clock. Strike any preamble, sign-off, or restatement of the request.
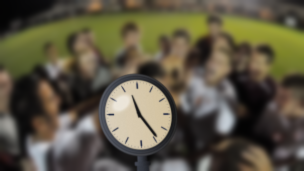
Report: 11:24
